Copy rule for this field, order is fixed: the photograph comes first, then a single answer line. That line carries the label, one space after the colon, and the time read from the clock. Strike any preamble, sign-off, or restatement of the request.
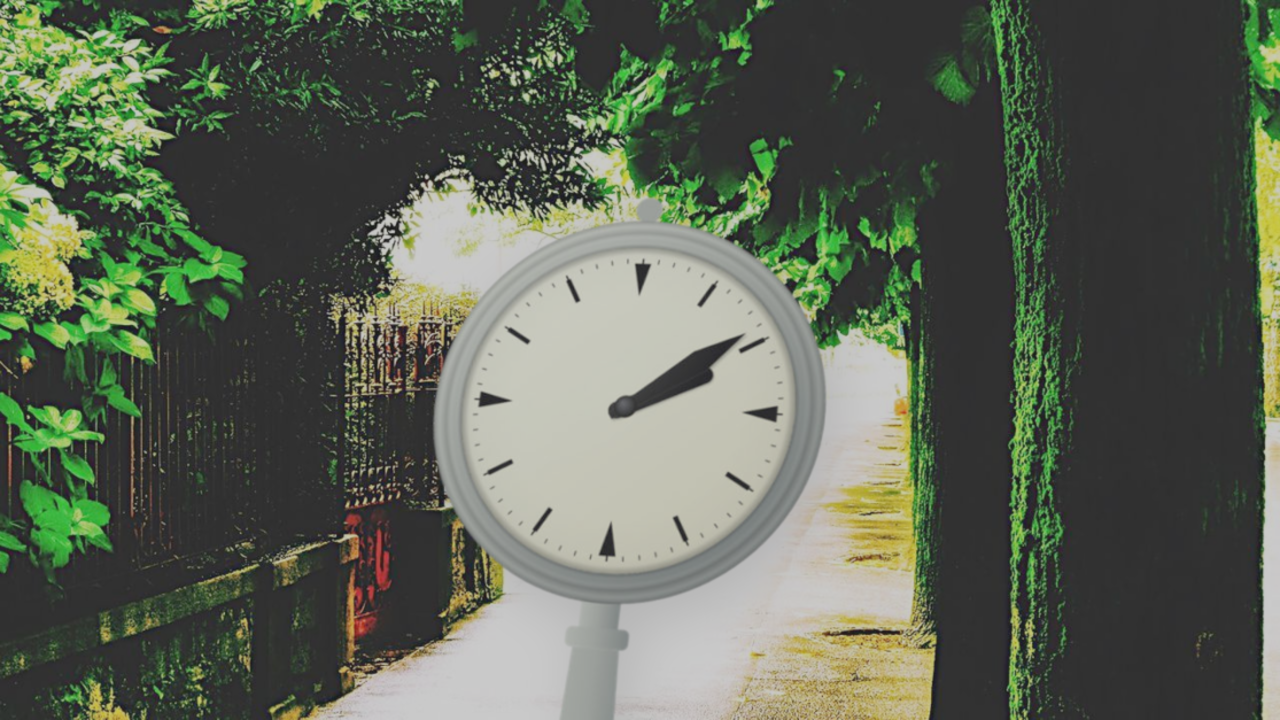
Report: 2:09
